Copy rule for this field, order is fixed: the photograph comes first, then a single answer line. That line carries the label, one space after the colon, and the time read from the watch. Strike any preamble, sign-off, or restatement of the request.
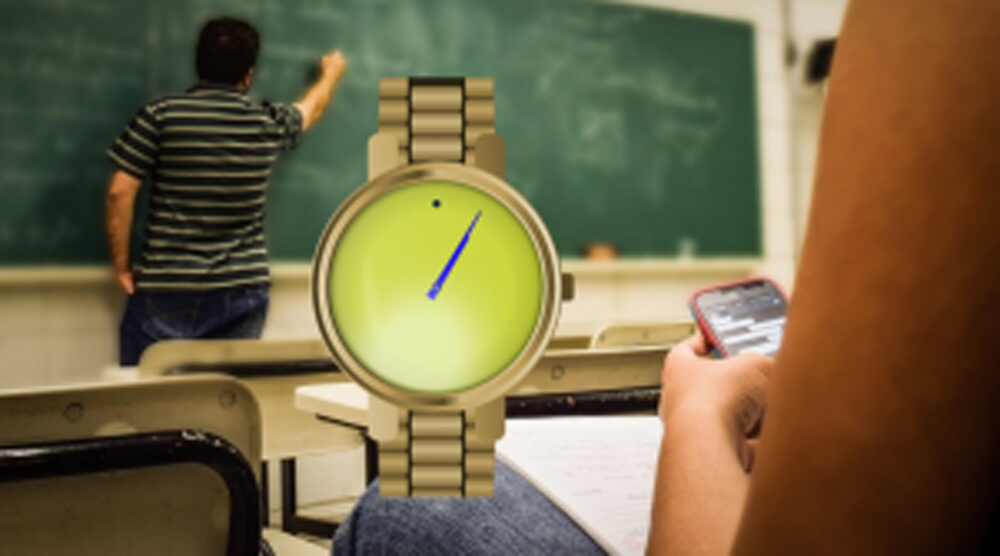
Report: 1:05
